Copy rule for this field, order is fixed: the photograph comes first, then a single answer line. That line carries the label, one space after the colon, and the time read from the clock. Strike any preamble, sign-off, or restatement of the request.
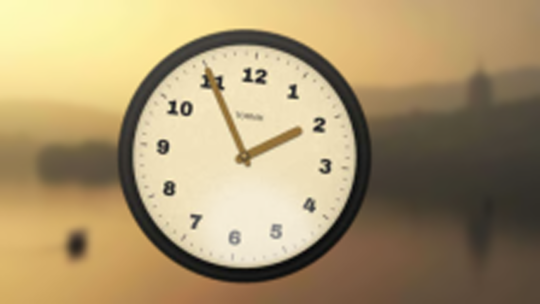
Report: 1:55
